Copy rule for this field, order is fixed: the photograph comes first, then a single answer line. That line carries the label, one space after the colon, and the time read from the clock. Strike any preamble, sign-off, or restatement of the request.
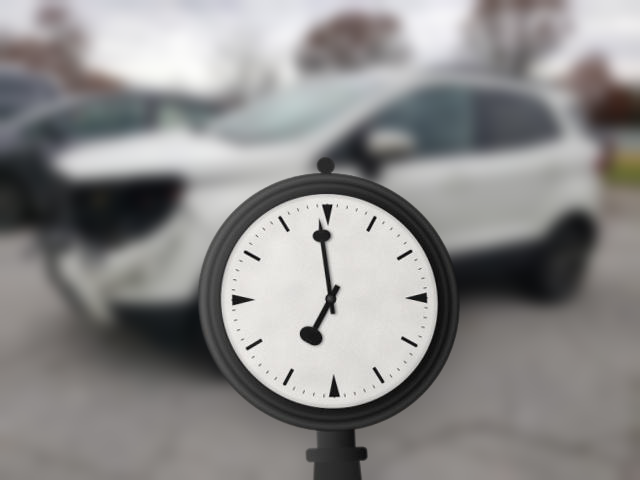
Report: 6:59
